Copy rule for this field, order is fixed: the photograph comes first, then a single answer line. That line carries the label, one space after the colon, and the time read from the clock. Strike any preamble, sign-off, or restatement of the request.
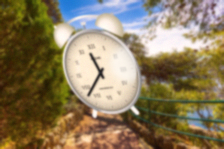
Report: 11:38
